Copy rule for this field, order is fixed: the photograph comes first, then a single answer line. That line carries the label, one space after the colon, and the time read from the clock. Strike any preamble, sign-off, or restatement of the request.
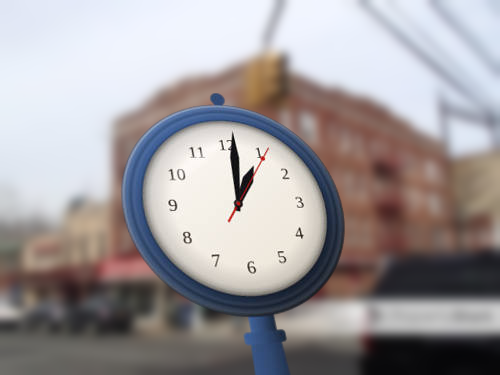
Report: 1:01:06
